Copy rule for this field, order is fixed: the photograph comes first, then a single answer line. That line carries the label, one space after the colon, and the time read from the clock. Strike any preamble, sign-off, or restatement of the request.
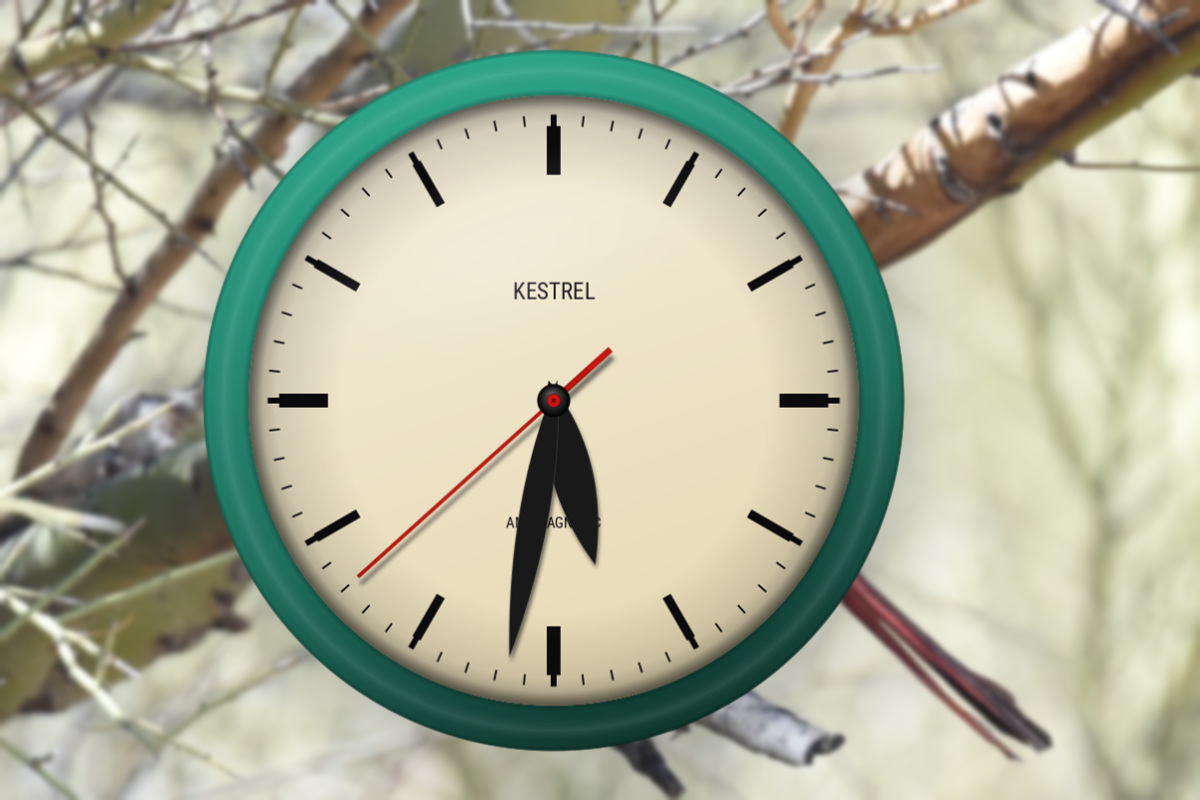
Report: 5:31:38
